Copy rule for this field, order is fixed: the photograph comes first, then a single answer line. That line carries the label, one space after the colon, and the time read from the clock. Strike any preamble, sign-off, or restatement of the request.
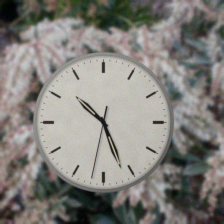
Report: 10:26:32
